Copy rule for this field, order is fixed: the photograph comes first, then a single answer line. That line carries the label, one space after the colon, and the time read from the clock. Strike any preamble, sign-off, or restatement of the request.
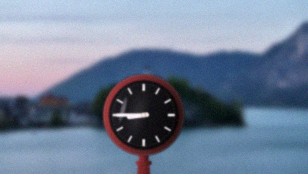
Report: 8:45
